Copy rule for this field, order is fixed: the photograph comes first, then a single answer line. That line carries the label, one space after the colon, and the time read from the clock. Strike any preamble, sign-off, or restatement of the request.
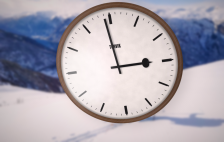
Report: 2:59
